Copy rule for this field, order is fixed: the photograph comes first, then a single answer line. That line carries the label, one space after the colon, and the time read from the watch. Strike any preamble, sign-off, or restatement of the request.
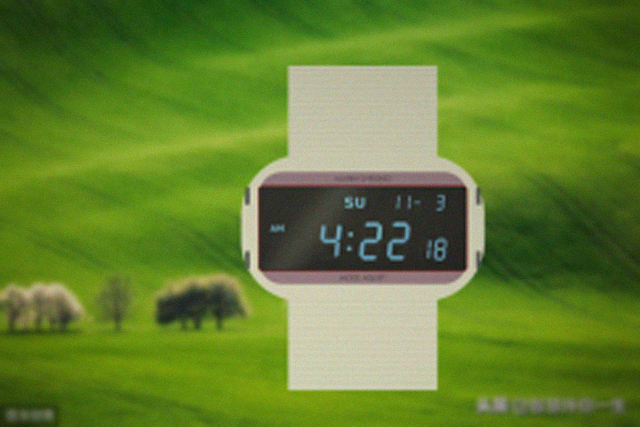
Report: 4:22:18
